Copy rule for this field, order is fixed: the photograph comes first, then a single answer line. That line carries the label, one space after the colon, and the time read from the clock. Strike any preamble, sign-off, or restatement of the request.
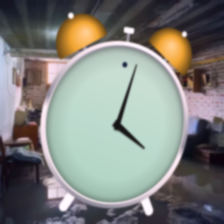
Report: 4:02
